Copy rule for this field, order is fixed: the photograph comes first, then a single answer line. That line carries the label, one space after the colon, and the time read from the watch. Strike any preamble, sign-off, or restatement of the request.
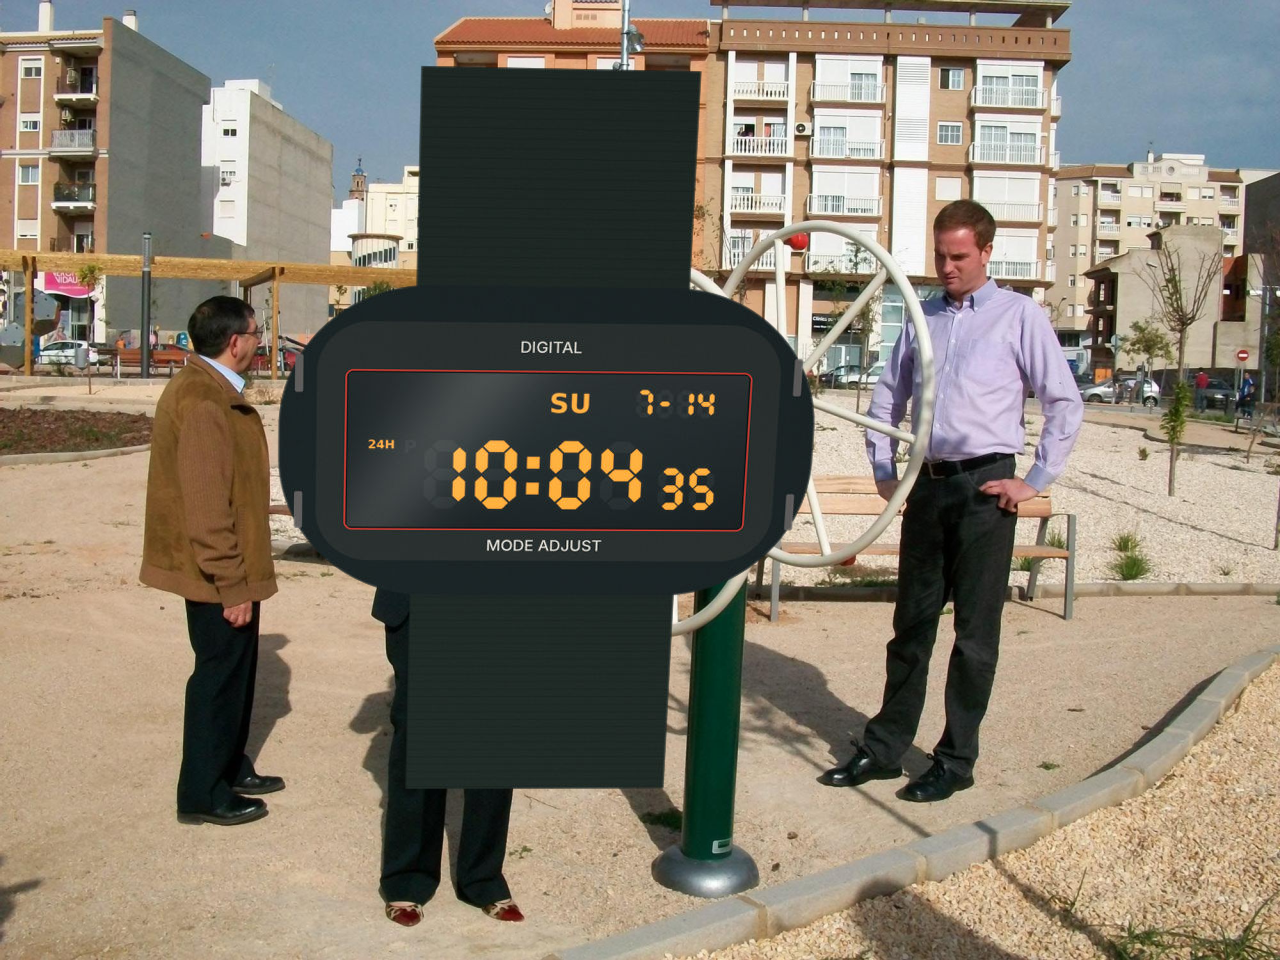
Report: 10:04:35
